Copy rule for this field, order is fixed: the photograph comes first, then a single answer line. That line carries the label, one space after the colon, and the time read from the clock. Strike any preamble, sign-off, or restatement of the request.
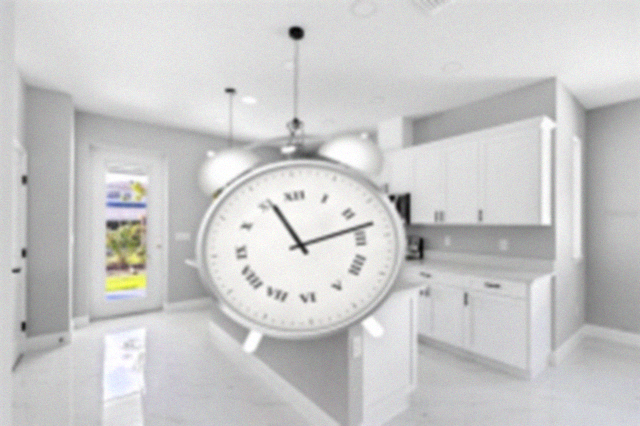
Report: 11:13
